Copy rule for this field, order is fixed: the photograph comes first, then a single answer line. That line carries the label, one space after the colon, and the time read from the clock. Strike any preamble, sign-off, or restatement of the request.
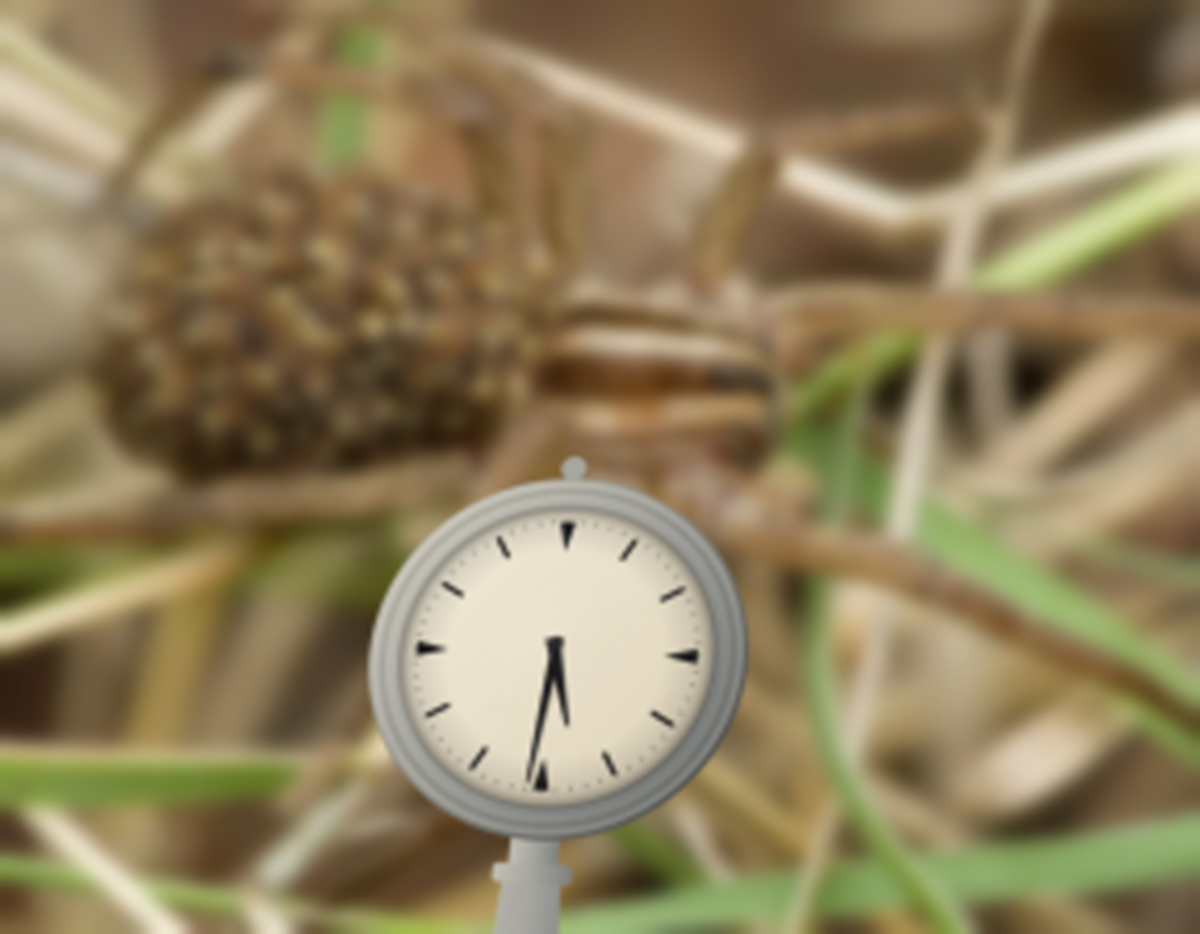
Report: 5:31
